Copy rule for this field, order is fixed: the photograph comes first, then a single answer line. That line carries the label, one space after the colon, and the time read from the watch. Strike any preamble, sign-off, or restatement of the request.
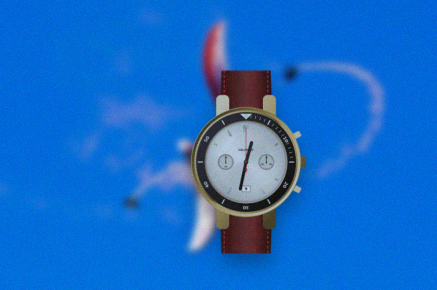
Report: 12:32
